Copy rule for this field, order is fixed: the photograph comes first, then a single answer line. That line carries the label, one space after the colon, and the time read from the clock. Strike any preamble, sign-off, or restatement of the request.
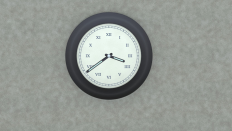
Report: 3:39
